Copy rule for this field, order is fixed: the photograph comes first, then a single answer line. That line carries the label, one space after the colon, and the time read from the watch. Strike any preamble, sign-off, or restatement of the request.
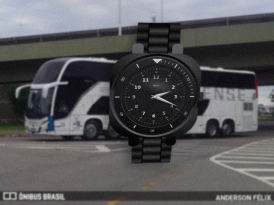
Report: 2:19
